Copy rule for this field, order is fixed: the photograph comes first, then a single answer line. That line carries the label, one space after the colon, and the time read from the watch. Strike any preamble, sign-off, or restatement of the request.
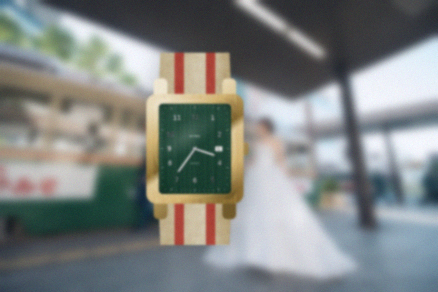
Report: 3:36
